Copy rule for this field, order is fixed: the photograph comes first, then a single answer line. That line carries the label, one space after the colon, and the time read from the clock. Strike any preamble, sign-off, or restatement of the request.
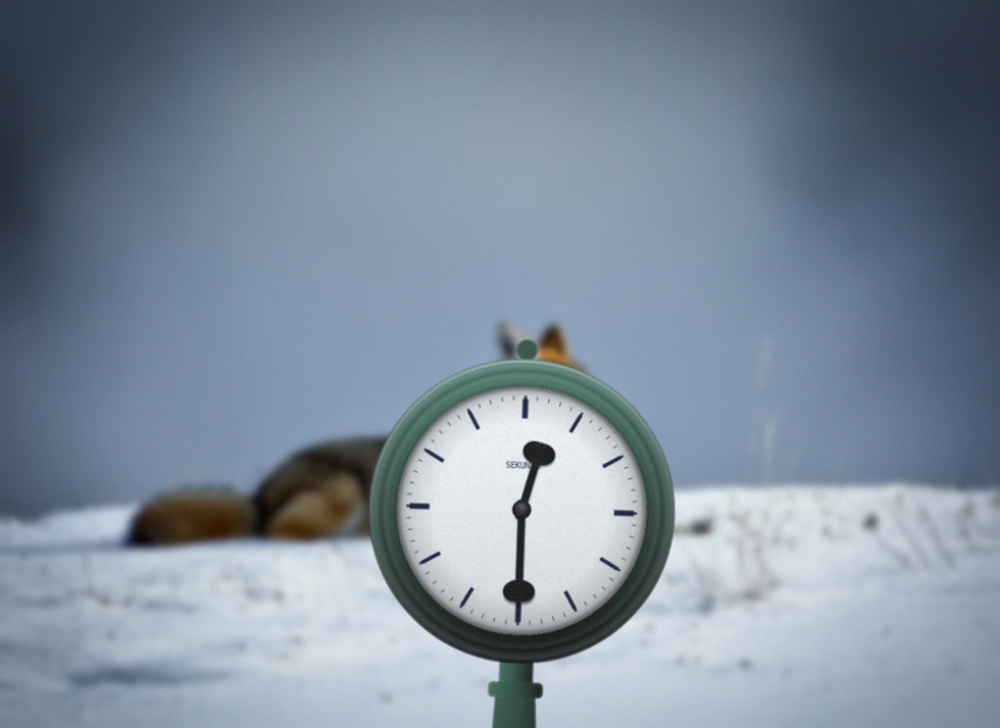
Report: 12:30
